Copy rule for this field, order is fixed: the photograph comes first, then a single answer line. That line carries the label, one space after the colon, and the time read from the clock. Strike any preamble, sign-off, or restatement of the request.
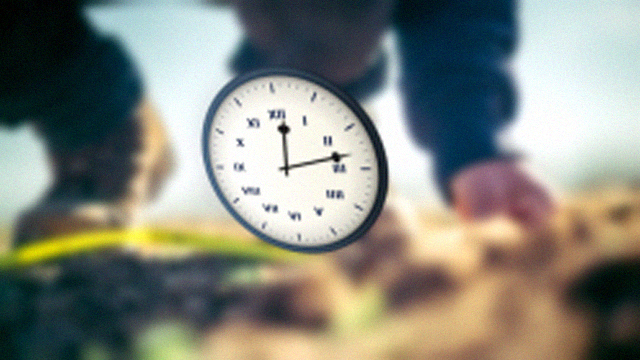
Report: 12:13
